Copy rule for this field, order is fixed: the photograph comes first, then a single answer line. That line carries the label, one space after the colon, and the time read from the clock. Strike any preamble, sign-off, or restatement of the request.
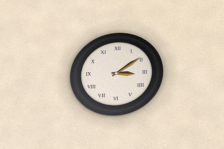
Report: 3:09
